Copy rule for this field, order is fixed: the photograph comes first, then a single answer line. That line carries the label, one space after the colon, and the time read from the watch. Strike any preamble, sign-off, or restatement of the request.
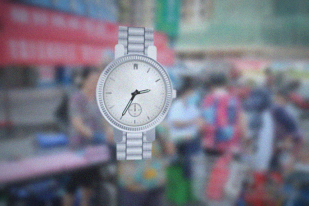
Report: 2:35
